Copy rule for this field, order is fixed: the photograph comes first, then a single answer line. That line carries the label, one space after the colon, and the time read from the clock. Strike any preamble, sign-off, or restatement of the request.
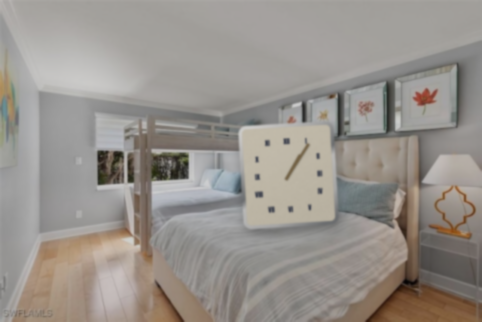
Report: 1:06
